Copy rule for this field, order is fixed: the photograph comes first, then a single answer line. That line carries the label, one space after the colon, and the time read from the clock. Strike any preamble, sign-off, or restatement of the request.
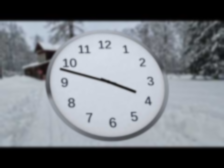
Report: 3:48
